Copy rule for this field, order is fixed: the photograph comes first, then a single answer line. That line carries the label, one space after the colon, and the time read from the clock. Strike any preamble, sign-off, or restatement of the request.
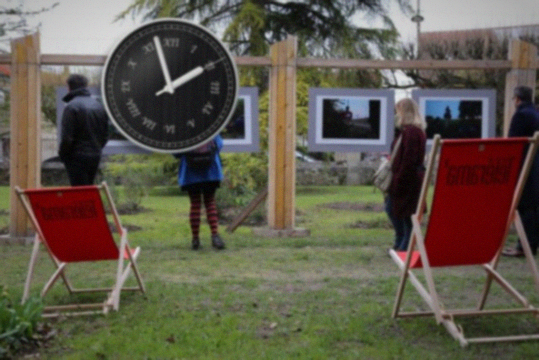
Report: 1:57:10
